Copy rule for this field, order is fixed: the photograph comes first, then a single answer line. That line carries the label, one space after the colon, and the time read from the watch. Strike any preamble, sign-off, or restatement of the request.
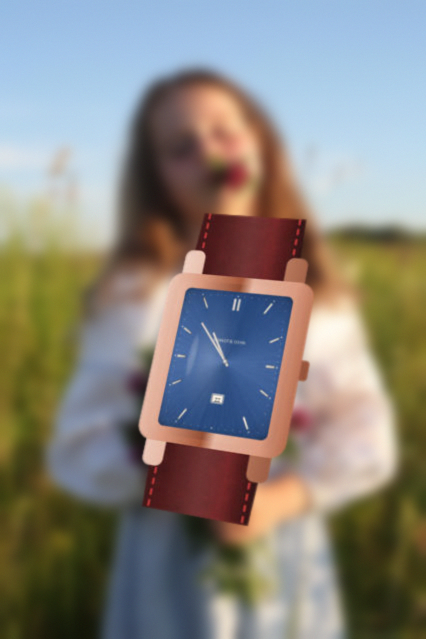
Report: 10:53
